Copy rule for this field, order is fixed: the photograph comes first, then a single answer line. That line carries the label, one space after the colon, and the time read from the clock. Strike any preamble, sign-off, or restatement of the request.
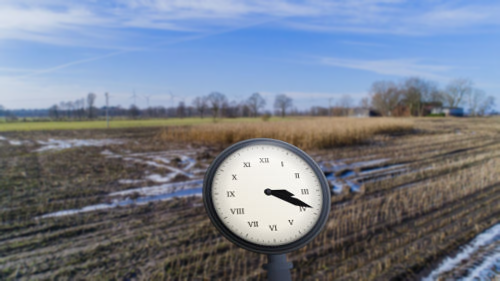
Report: 3:19
